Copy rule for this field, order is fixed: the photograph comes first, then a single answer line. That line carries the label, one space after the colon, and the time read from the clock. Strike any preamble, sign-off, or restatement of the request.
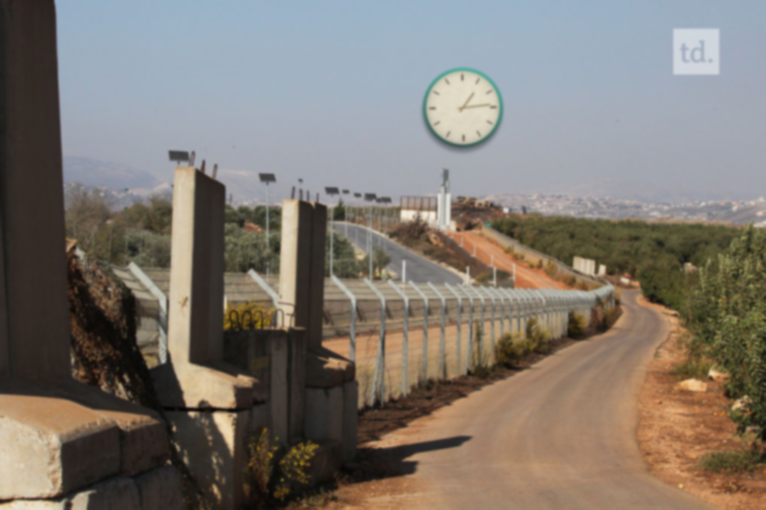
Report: 1:14
